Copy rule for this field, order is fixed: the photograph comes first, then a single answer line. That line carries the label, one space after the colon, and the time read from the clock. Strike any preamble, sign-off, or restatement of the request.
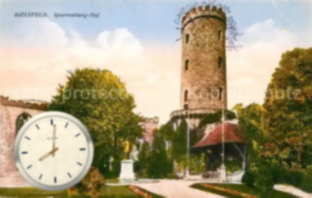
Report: 8:01
